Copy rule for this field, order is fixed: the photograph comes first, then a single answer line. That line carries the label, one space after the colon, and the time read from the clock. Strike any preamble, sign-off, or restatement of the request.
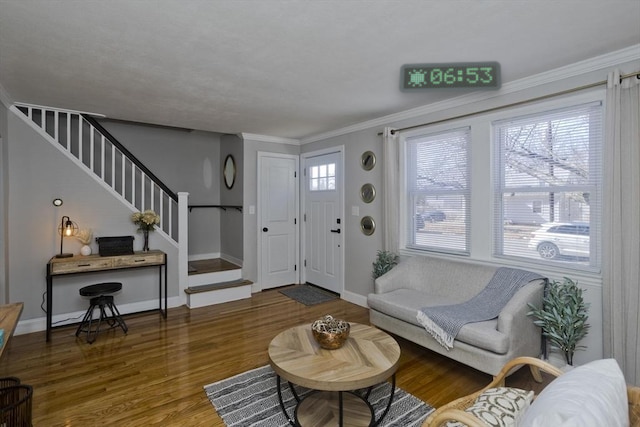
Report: 6:53
